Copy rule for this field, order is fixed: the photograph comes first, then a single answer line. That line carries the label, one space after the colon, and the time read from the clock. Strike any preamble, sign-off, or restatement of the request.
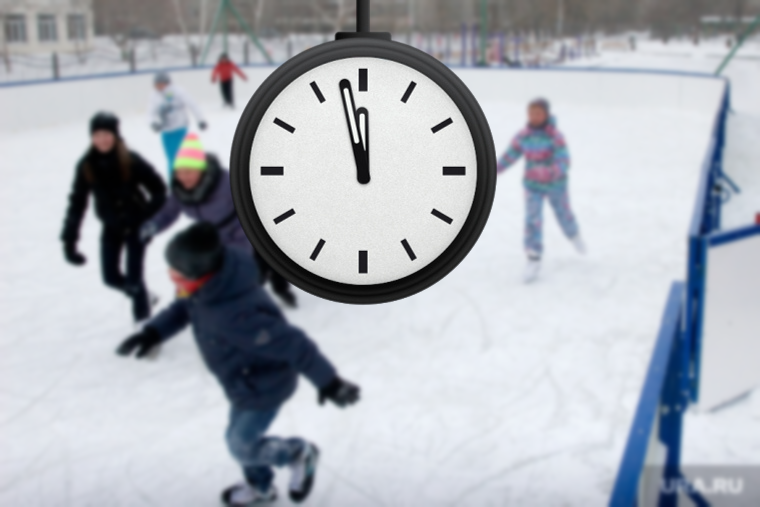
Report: 11:58
